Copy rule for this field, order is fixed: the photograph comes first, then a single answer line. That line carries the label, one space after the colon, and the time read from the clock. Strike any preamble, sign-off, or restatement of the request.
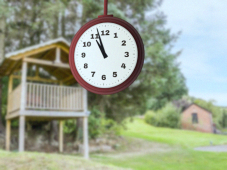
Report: 10:57
